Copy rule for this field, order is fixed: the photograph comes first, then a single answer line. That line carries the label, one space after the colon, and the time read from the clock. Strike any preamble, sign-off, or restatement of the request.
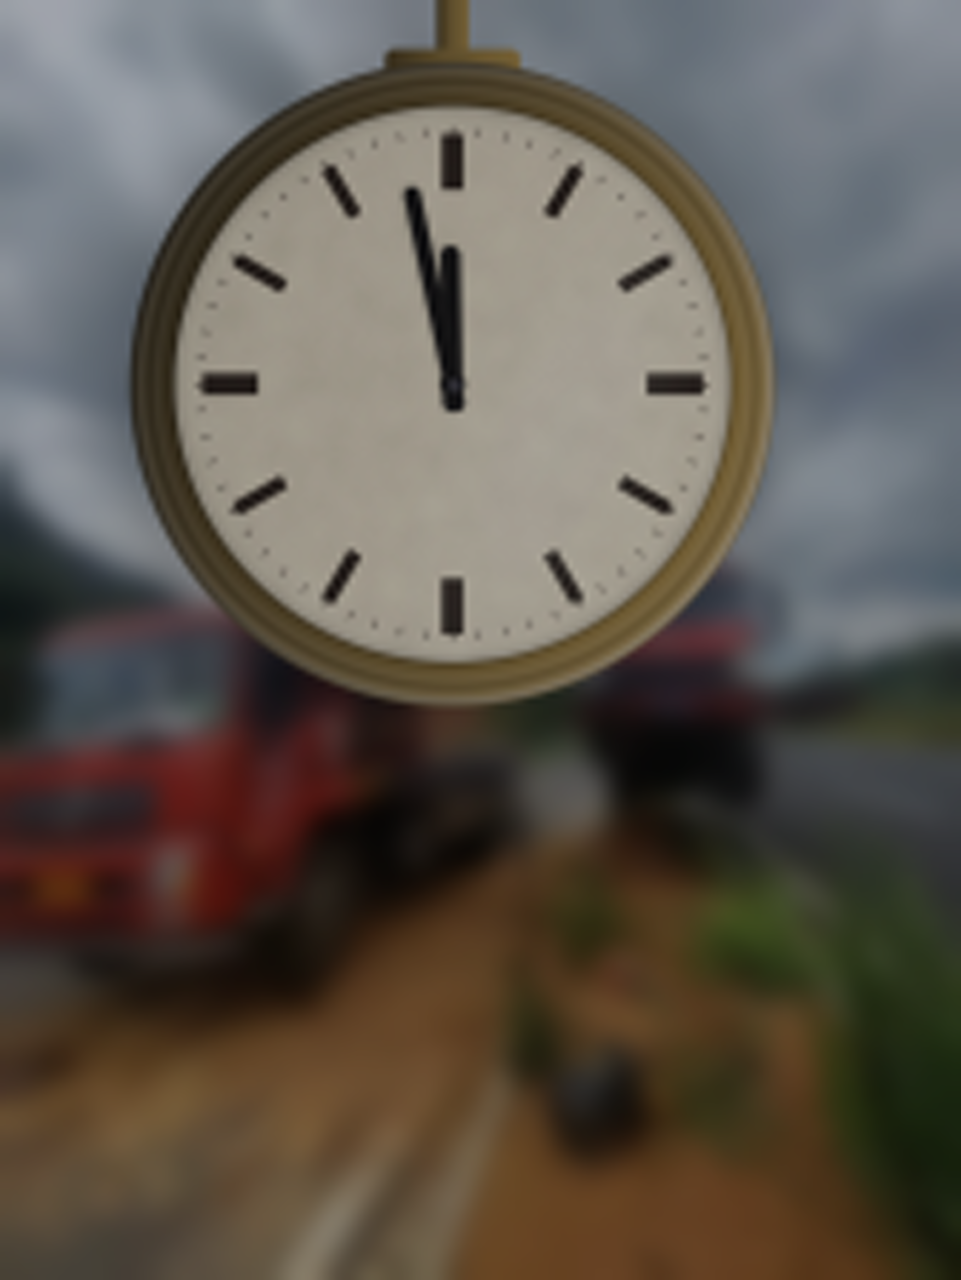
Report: 11:58
